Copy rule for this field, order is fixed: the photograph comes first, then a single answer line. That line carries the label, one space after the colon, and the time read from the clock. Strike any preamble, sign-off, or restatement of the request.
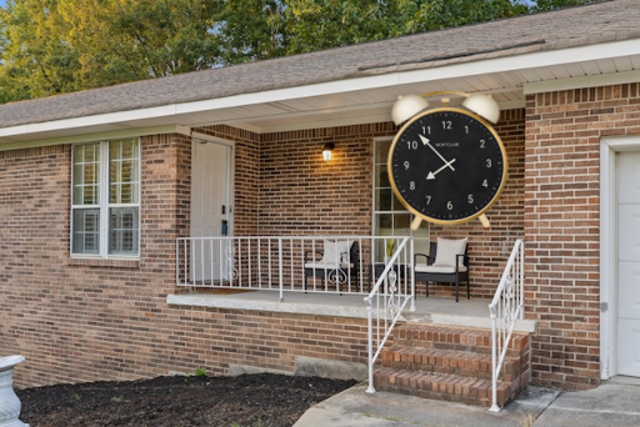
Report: 7:53
